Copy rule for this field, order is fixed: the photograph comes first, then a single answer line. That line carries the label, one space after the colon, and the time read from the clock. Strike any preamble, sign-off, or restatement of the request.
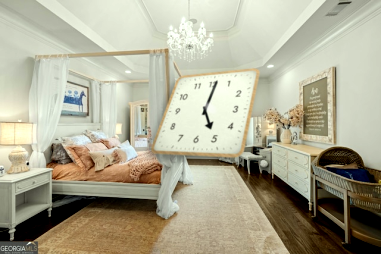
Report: 5:01
